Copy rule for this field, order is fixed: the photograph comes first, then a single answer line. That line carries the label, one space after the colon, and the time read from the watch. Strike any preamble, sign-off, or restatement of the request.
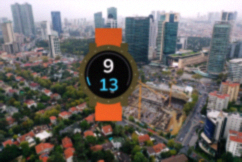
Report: 9:13
